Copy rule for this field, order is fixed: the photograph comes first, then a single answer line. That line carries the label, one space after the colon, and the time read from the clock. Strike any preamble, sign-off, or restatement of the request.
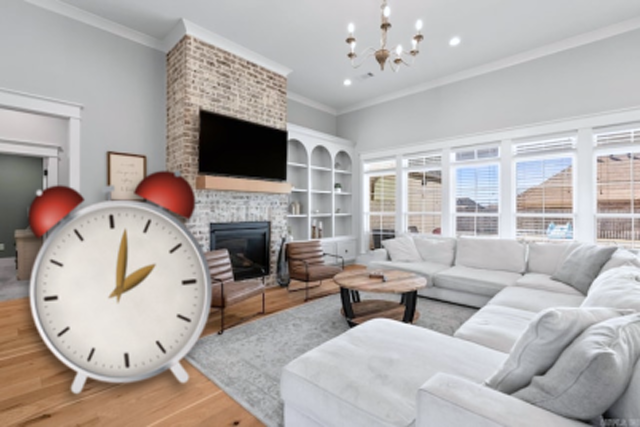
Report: 2:02
